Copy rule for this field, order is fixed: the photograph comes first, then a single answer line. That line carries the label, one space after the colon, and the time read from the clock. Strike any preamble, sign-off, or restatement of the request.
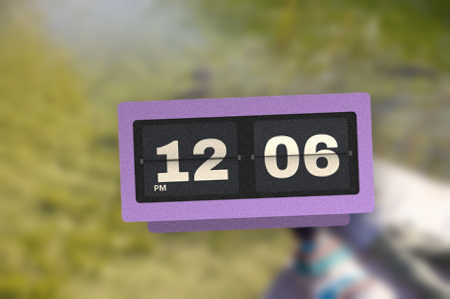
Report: 12:06
